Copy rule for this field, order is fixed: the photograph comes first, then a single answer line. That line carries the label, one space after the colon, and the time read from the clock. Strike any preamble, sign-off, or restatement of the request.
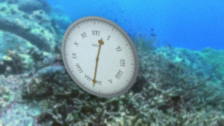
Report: 12:32
